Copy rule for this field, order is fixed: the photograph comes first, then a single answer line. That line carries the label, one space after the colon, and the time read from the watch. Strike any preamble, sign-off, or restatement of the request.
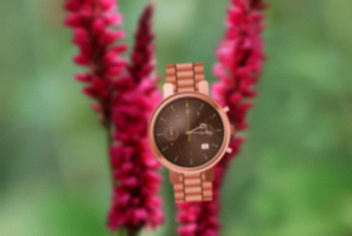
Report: 2:16
